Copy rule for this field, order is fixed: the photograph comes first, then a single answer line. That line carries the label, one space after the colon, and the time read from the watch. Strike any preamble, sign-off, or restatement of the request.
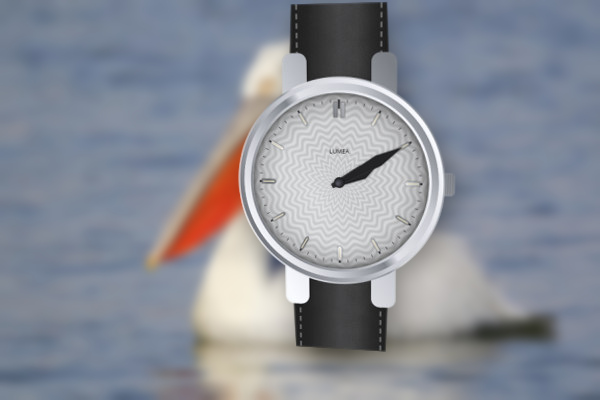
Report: 2:10
